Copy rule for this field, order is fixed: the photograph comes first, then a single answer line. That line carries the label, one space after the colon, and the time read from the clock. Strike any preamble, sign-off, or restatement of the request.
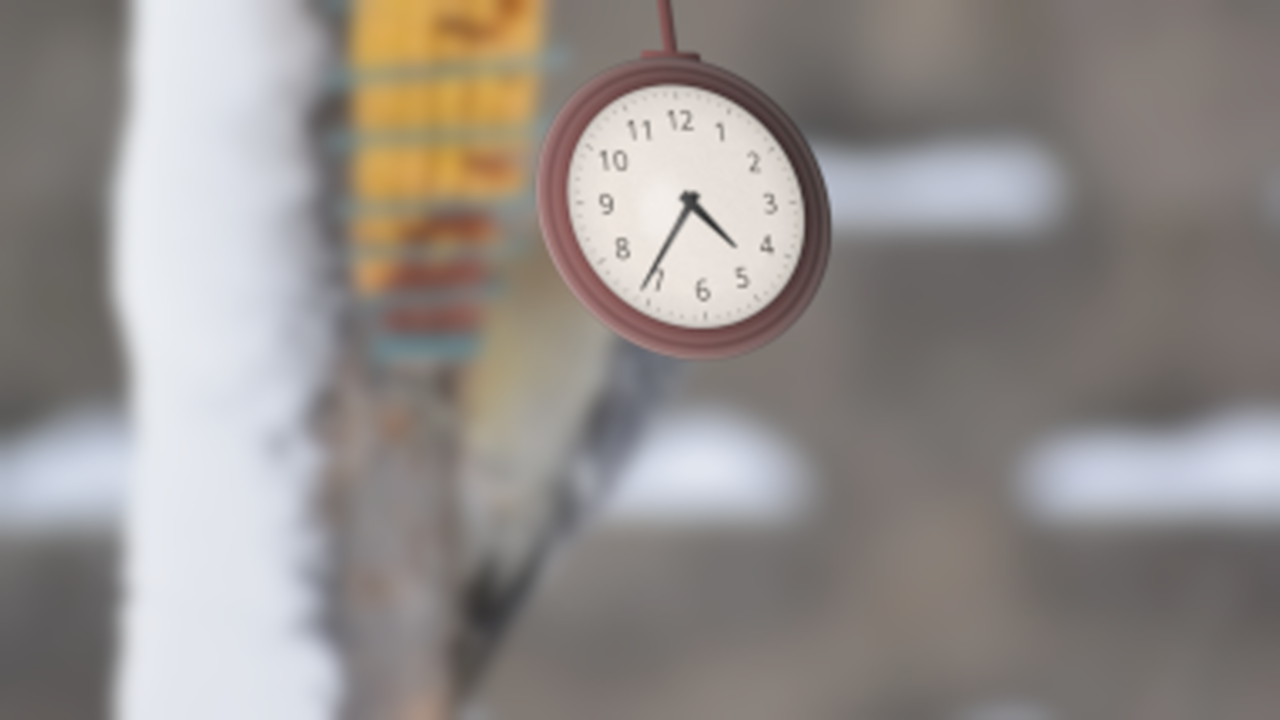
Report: 4:36
